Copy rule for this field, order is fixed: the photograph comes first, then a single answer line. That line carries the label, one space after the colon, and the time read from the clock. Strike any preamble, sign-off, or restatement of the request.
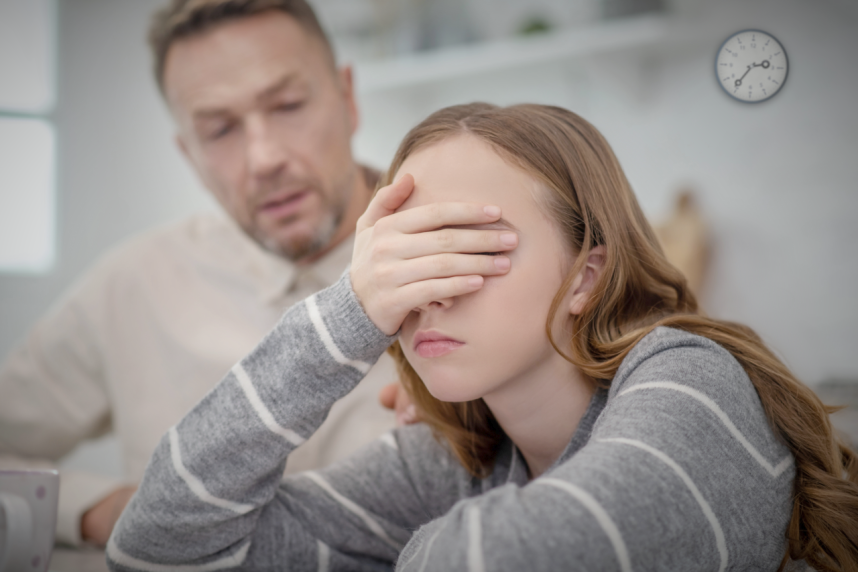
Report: 2:36
